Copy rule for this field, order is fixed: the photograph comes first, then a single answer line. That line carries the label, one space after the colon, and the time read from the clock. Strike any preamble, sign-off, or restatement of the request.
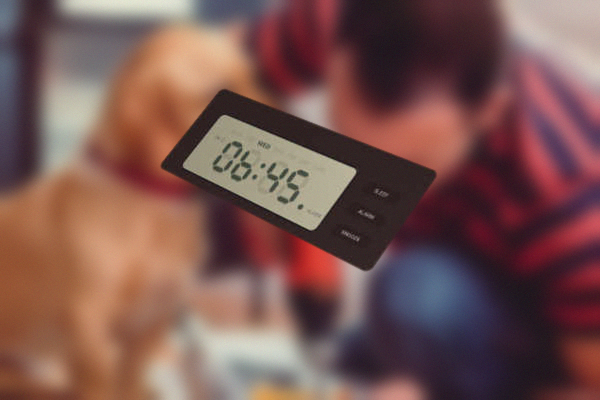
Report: 6:45
